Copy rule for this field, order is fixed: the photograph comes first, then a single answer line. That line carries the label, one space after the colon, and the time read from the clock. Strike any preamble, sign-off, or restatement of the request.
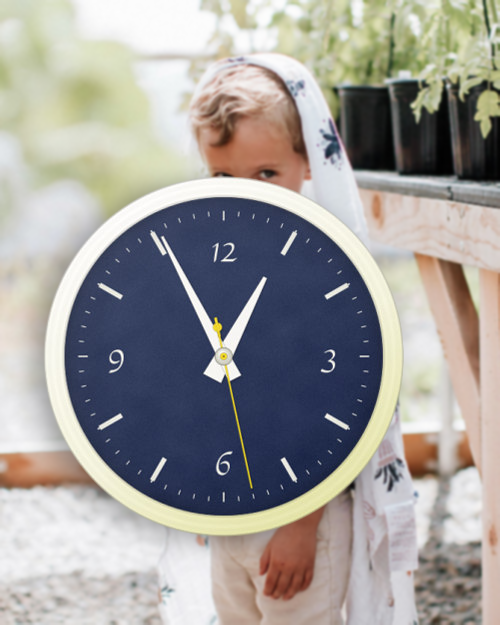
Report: 12:55:28
